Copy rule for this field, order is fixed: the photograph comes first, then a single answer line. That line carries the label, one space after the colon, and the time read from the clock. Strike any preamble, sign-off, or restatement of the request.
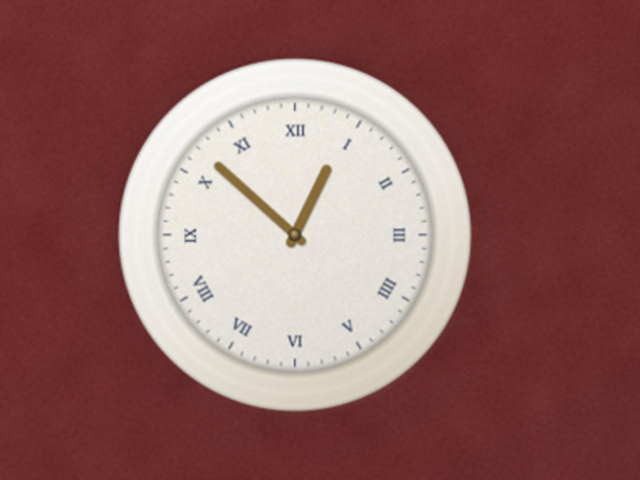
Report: 12:52
